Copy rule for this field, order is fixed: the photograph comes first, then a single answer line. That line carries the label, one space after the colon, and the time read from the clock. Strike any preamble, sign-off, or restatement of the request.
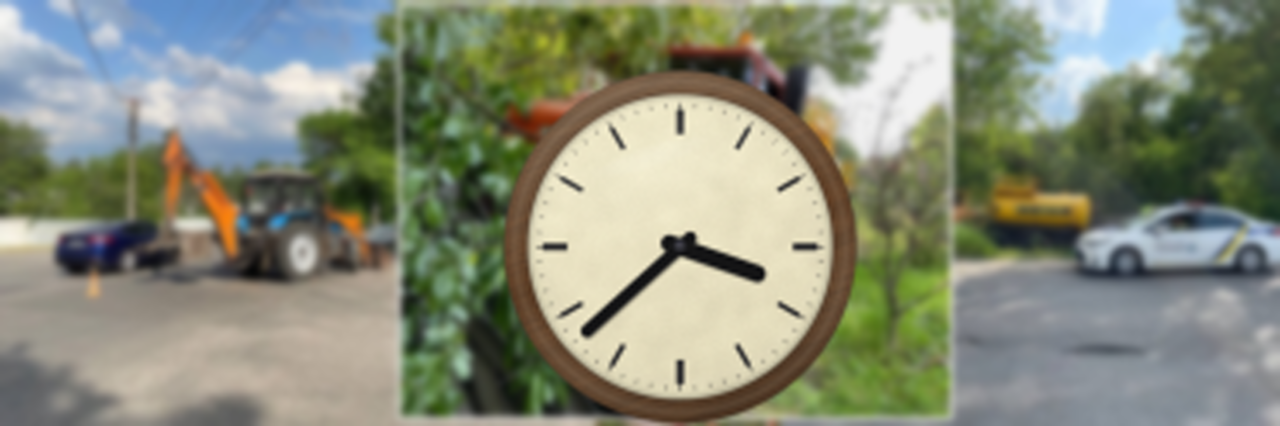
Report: 3:38
